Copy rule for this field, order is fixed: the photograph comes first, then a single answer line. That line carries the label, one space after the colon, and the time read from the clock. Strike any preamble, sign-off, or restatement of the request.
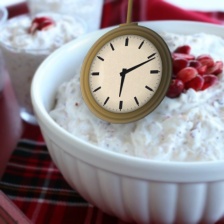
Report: 6:11
